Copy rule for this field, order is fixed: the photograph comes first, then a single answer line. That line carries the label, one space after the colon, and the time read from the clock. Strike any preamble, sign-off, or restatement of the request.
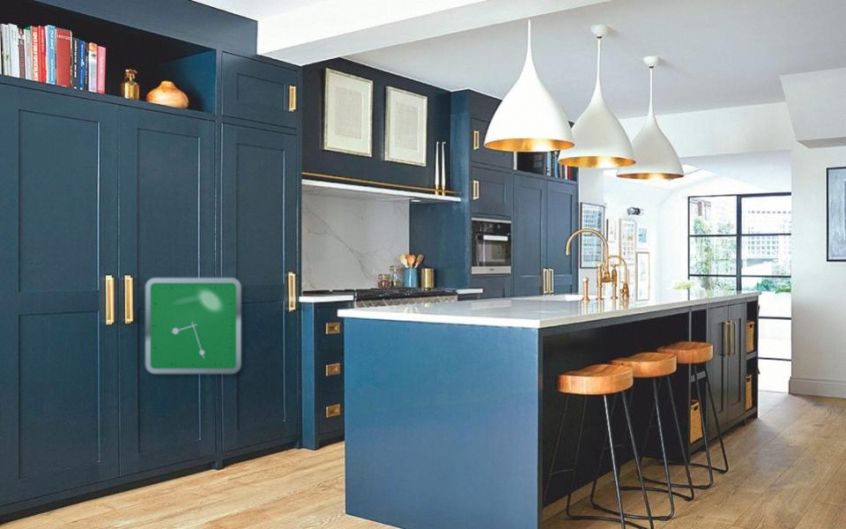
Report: 8:27
